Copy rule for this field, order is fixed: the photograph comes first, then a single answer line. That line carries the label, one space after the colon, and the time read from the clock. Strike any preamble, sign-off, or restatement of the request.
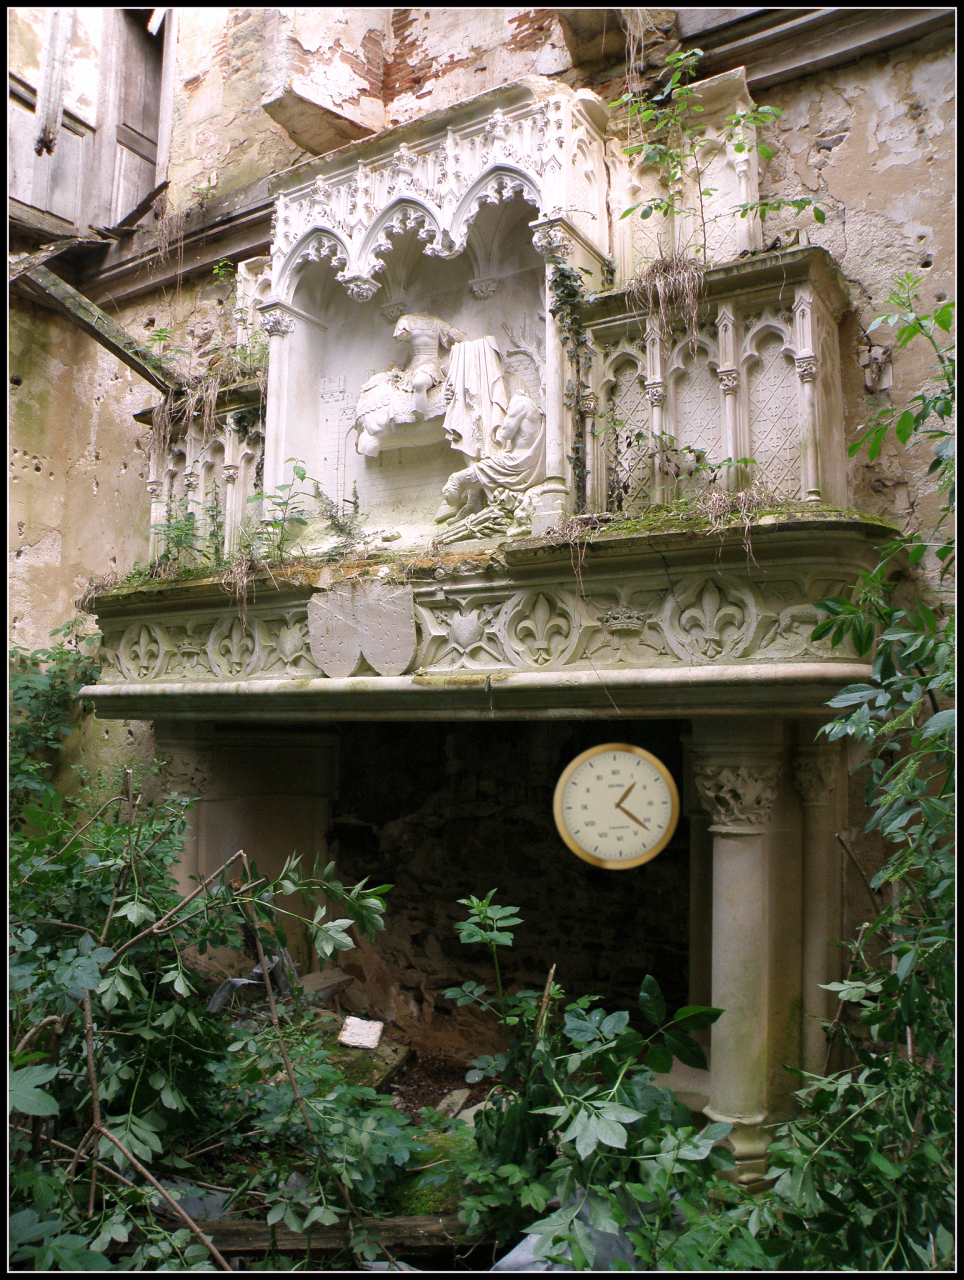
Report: 1:22
